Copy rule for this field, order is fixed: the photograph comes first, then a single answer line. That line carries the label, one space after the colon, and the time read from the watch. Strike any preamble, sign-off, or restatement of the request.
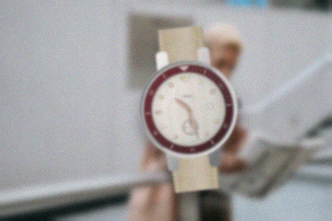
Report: 10:28
